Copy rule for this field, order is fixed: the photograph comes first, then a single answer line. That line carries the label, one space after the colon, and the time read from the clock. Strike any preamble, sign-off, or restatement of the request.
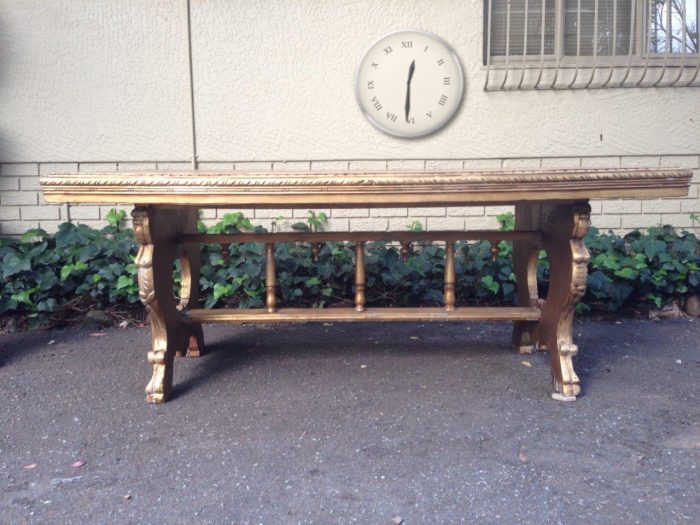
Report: 12:31
